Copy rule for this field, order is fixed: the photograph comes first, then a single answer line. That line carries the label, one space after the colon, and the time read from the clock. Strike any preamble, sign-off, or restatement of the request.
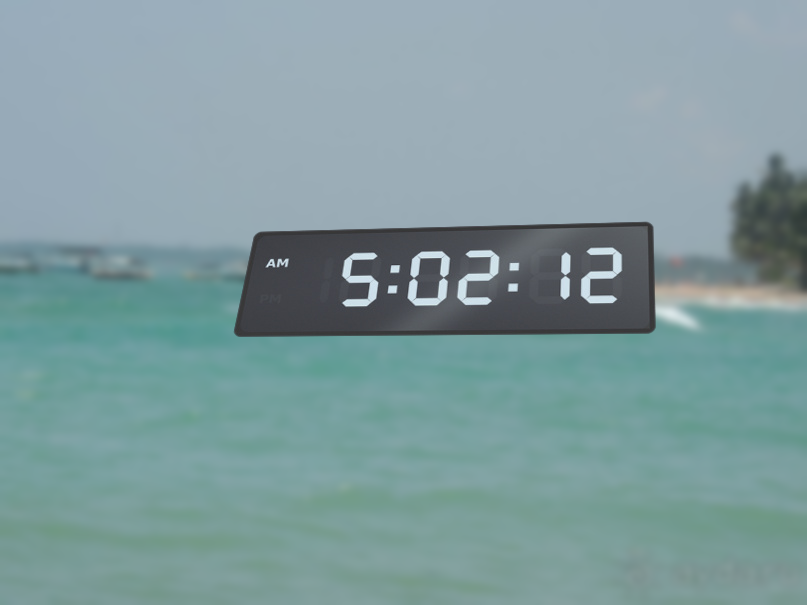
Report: 5:02:12
